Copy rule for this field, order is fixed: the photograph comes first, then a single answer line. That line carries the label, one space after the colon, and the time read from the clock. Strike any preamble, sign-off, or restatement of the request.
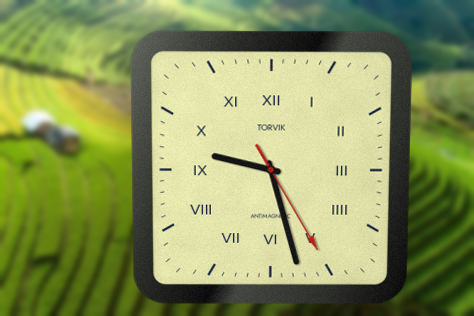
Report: 9:27:25
